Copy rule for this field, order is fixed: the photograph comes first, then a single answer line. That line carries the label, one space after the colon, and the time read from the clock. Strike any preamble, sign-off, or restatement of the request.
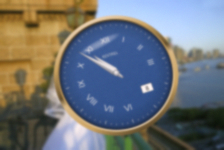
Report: 10:53
